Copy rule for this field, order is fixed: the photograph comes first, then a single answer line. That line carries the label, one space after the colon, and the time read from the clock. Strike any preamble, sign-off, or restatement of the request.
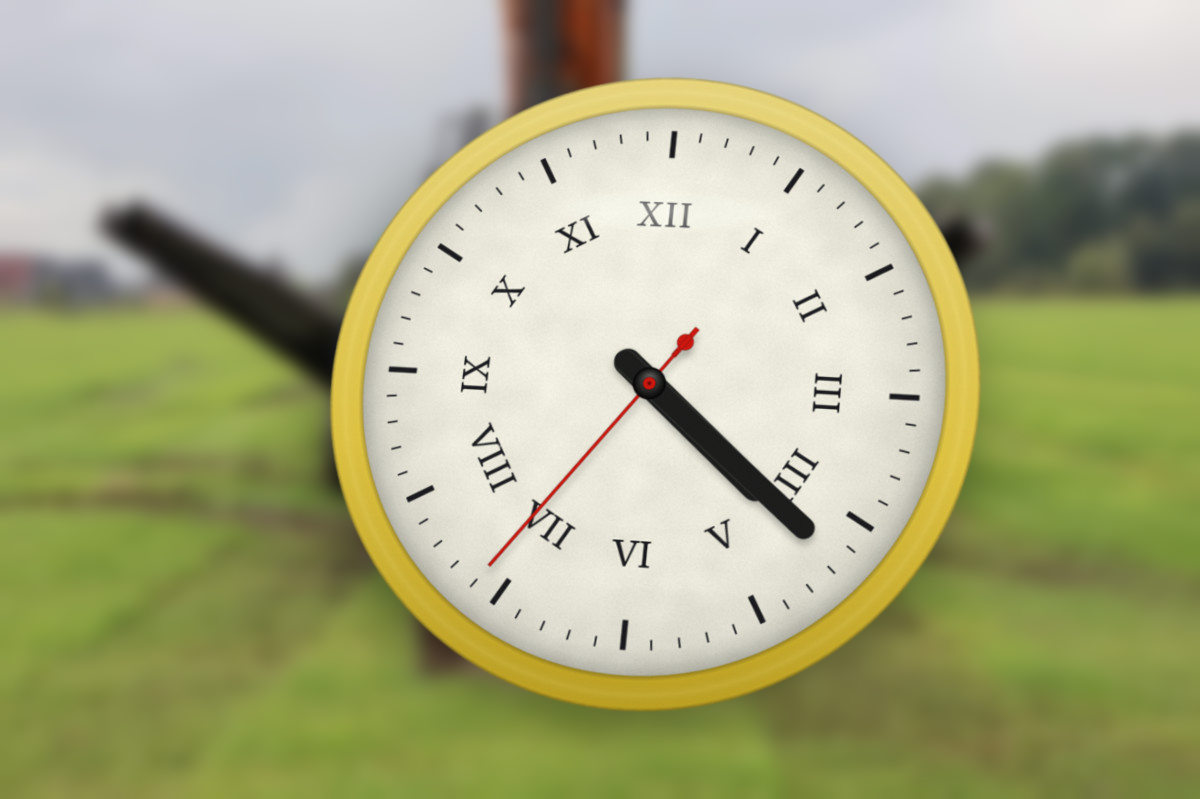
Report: 4:21:36
